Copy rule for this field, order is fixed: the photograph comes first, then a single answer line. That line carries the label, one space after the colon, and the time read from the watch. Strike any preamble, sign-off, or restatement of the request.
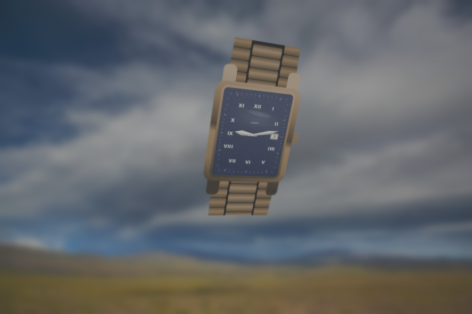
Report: 9:13
